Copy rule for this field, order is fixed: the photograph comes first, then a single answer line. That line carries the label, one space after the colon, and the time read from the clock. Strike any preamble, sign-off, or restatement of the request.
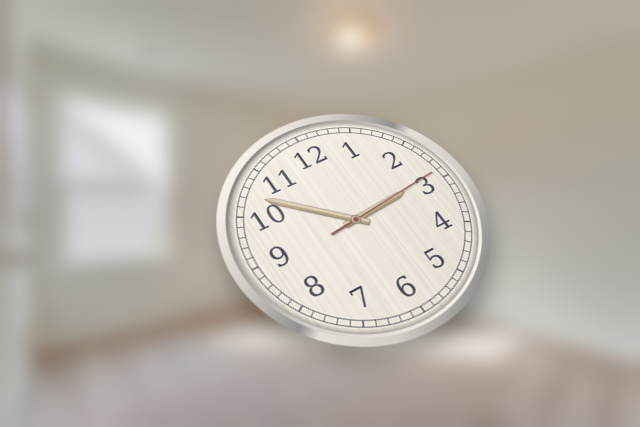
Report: 2:52:14
